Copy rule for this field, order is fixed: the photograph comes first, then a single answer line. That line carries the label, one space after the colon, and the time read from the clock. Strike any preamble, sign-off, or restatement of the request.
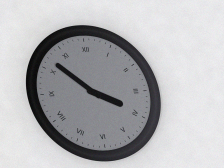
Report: 3:52
